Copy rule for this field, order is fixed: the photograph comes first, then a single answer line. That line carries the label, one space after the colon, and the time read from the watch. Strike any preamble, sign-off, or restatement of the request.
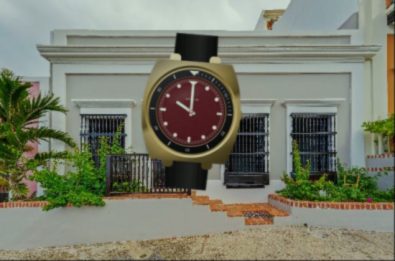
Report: 10:00
